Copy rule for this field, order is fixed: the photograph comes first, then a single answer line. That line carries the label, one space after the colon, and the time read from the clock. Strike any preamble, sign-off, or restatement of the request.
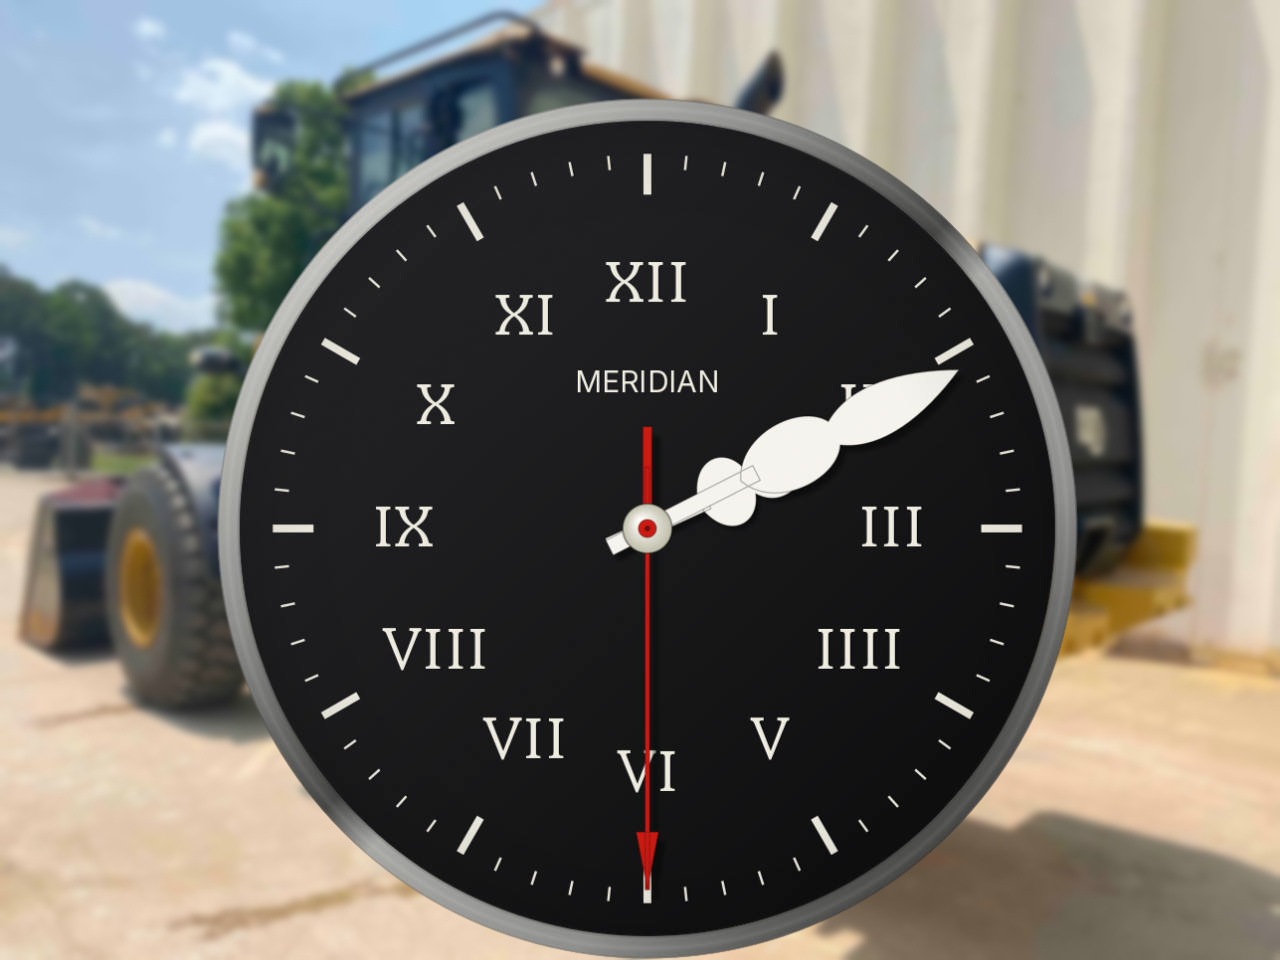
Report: 2:10:30
